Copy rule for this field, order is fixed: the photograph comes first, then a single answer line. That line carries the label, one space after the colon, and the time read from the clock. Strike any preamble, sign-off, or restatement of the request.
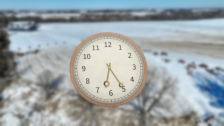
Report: 6:25
